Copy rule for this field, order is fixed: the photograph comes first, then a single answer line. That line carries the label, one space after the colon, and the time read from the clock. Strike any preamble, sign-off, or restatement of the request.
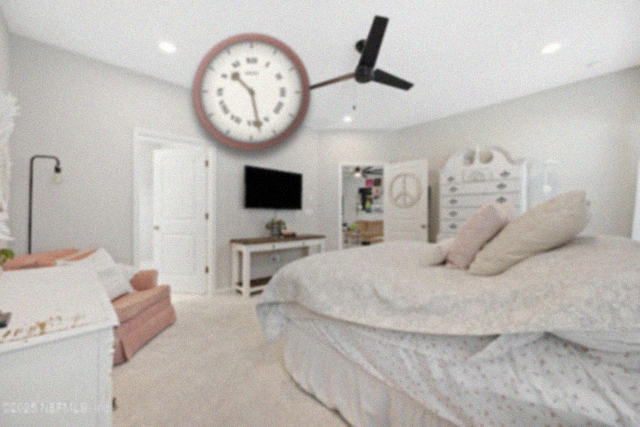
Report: 10:28
